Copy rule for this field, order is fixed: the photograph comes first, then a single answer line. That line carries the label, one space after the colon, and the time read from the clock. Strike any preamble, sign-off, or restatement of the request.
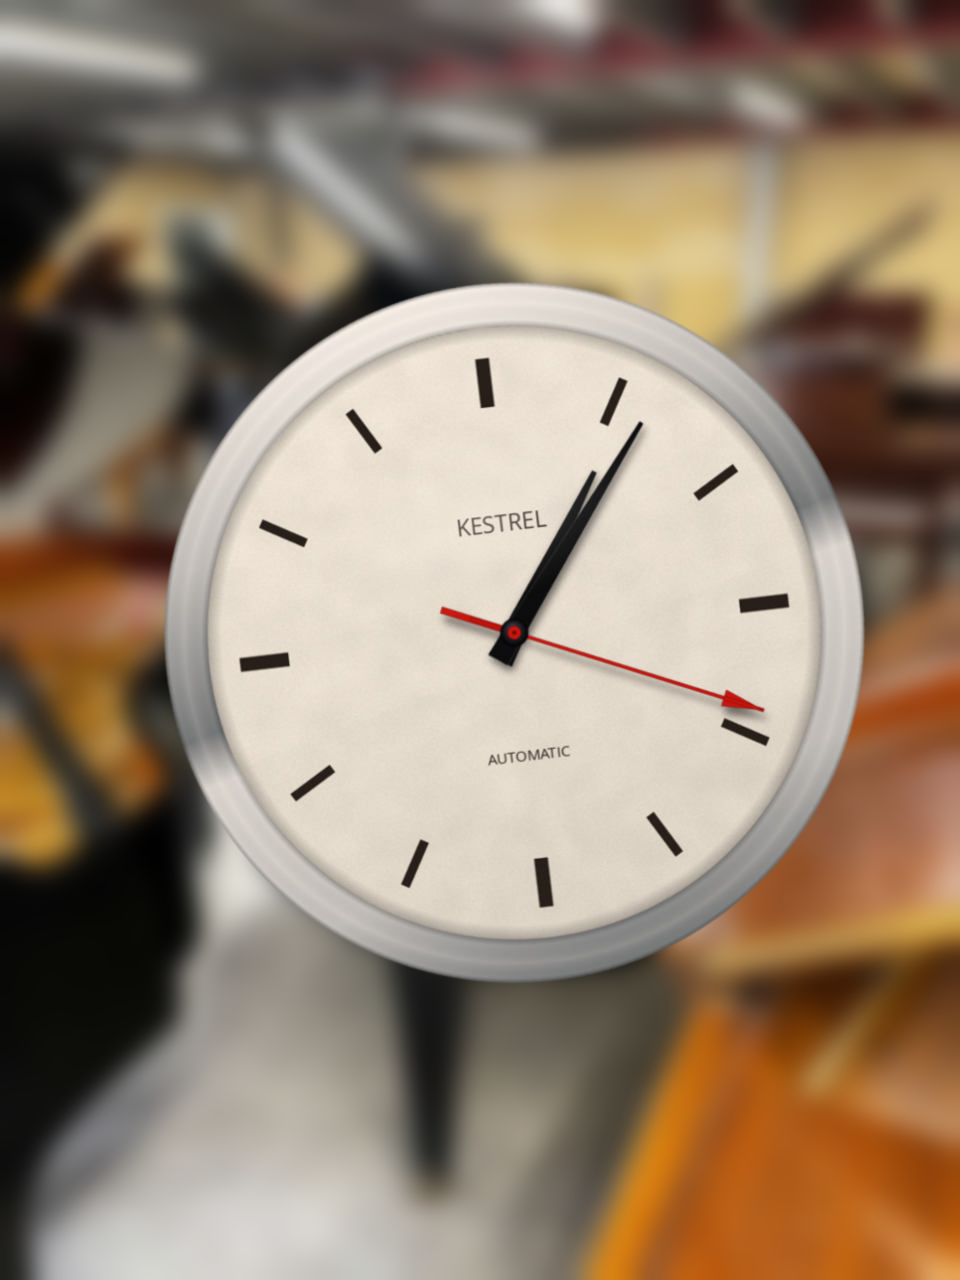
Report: 1:06:19
